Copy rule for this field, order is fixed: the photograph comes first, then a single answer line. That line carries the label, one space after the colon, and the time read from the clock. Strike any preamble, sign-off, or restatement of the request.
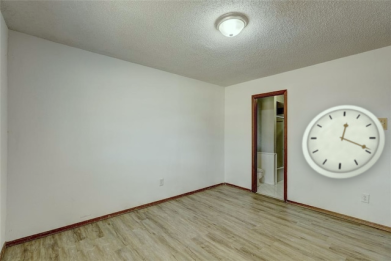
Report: 12:19
